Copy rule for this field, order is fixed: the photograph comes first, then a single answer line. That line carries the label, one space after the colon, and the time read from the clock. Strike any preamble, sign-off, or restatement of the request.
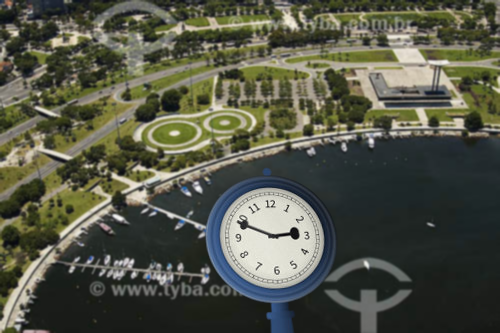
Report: 2:49
